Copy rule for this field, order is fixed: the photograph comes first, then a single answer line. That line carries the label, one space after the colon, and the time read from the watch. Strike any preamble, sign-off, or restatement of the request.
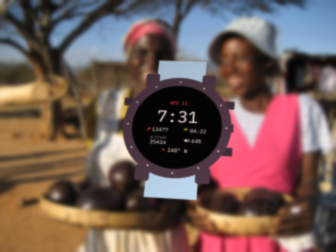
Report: 7:31
